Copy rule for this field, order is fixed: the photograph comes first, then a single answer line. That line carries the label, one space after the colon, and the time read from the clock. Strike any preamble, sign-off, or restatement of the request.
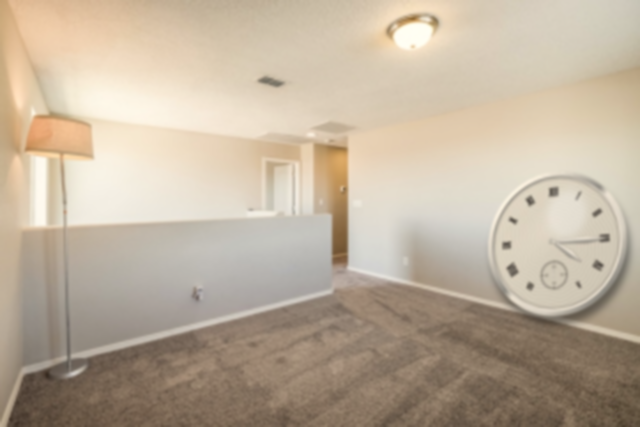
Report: 4:15
